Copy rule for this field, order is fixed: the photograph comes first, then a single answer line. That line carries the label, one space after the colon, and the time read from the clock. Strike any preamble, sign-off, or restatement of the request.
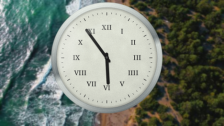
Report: 5:54
